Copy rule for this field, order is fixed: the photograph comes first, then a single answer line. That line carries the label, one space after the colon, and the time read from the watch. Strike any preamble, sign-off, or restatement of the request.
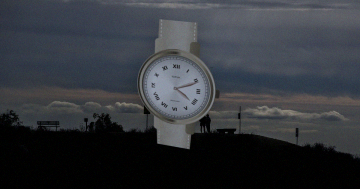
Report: 4:11
